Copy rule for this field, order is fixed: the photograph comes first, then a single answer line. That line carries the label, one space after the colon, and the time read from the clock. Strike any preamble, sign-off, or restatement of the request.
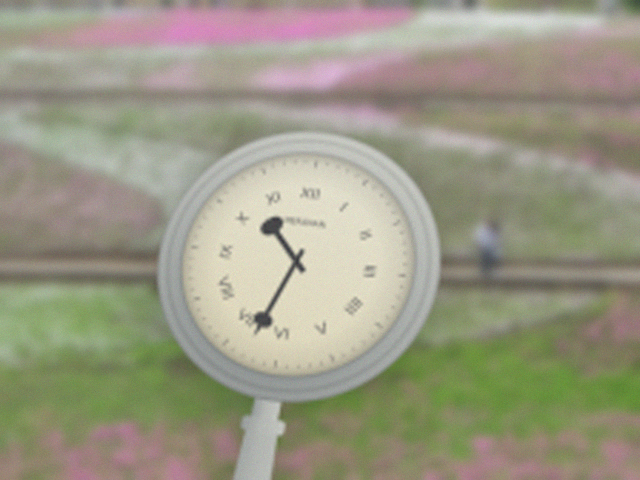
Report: 10:33
